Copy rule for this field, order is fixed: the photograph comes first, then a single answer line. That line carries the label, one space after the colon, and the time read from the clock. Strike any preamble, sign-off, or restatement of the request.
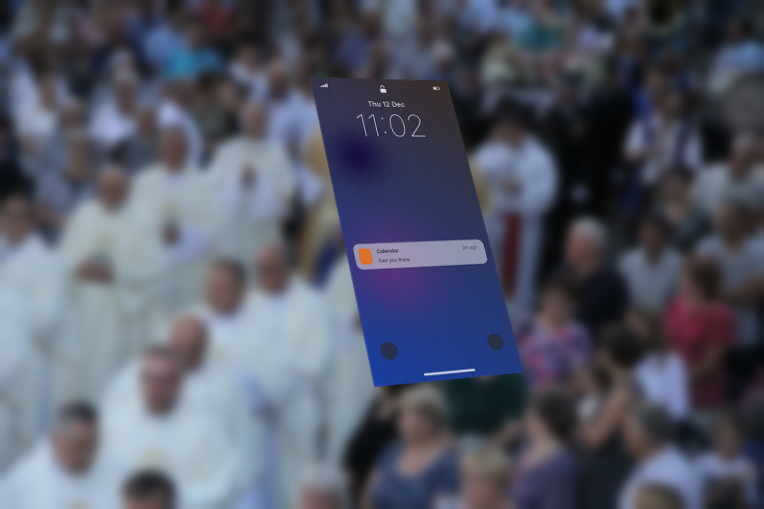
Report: 11:02
